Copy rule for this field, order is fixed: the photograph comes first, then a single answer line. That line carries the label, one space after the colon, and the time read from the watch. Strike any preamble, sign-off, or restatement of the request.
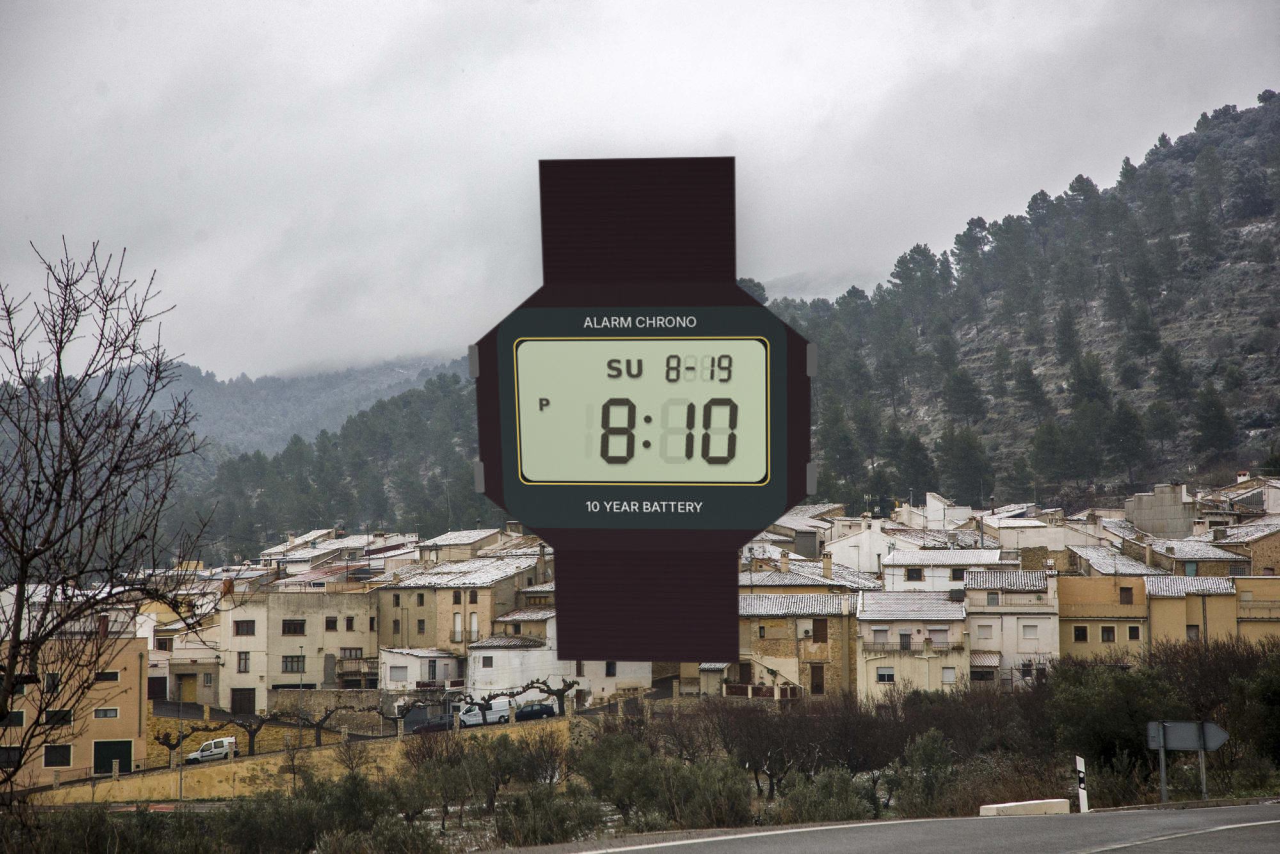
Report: 8:10
